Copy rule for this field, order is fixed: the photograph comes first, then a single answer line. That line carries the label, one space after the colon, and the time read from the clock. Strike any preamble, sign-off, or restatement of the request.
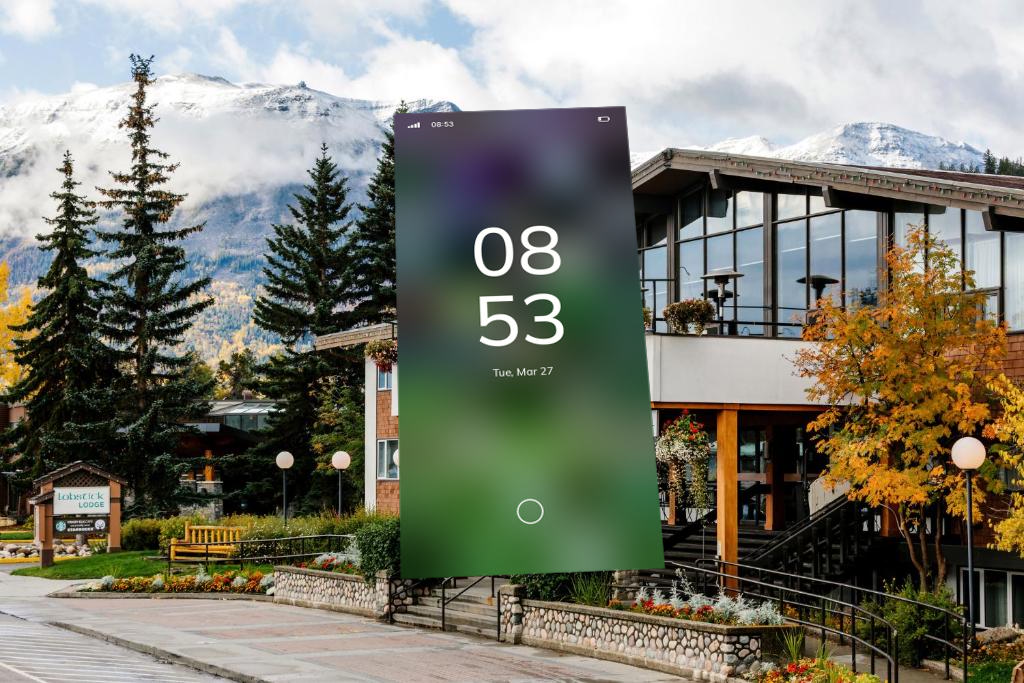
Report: 8:53
